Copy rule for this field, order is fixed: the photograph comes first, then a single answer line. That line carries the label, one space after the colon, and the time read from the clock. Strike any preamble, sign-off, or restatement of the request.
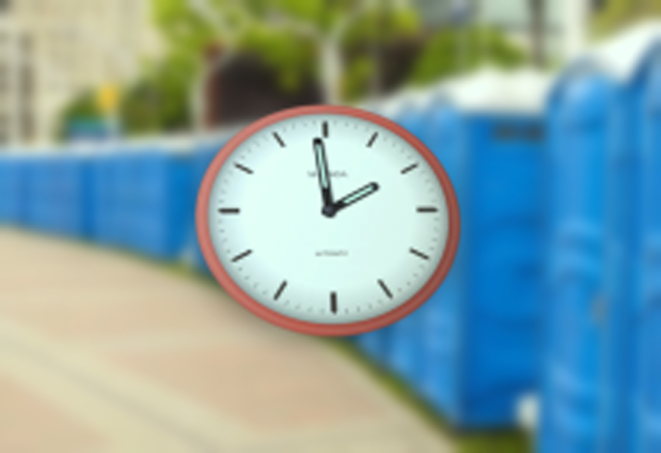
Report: 1:59
